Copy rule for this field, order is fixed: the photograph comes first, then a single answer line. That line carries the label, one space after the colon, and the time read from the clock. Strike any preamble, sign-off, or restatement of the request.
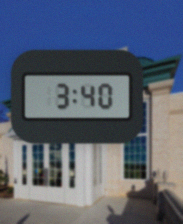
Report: 3:40
